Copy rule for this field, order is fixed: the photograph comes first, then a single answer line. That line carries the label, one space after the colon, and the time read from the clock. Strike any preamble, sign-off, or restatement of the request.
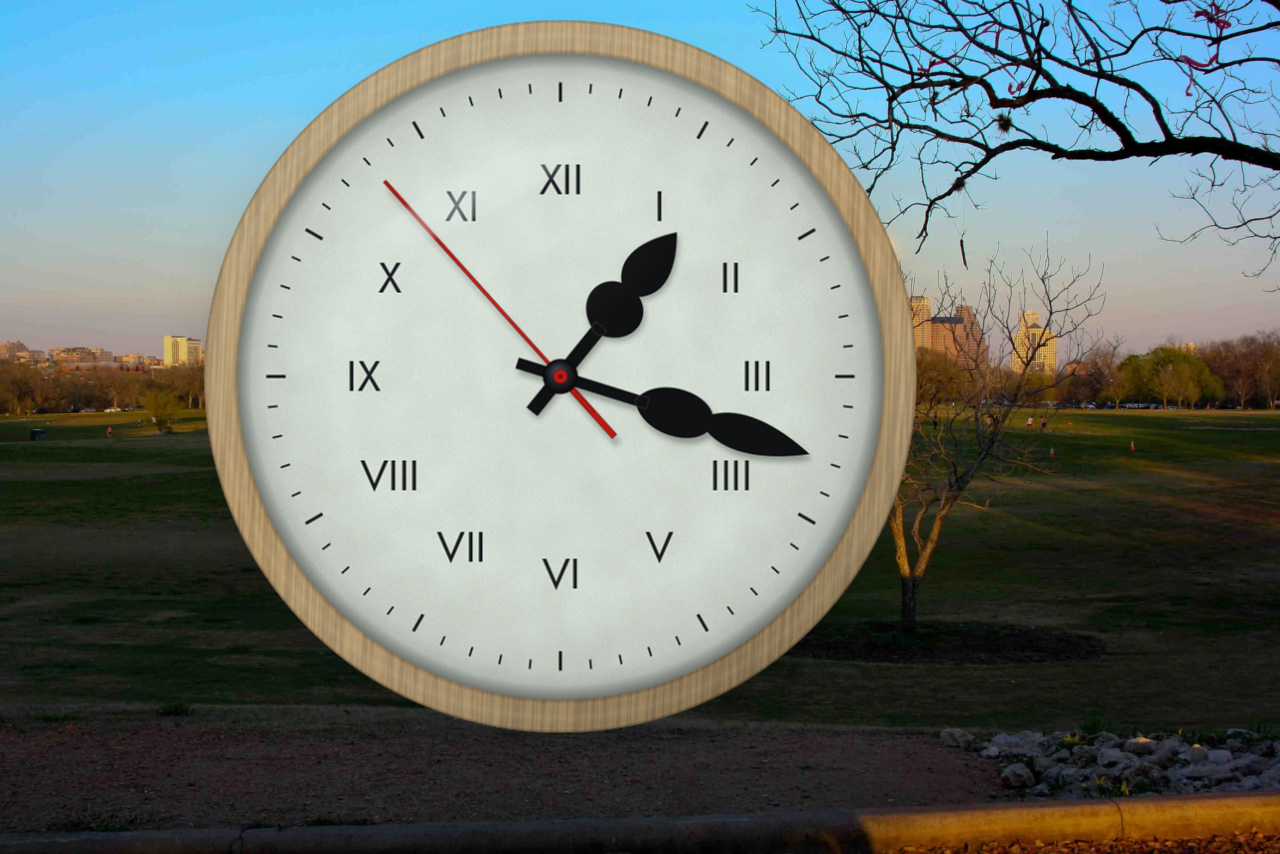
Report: 1:17:53
